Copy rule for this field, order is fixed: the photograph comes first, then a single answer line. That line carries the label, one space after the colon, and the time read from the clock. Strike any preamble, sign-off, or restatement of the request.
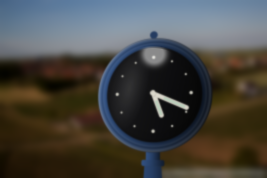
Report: 5:19
